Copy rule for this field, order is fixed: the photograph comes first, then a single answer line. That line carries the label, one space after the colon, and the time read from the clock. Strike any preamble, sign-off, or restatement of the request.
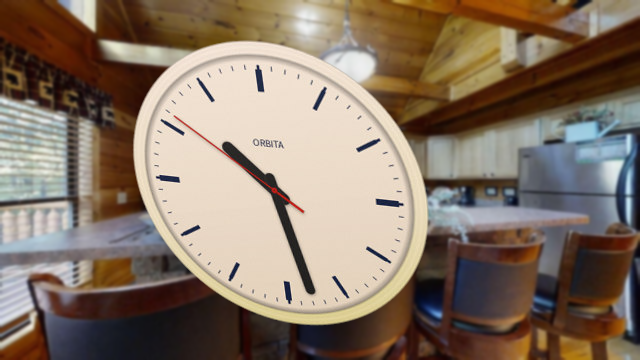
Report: 10:27:51
